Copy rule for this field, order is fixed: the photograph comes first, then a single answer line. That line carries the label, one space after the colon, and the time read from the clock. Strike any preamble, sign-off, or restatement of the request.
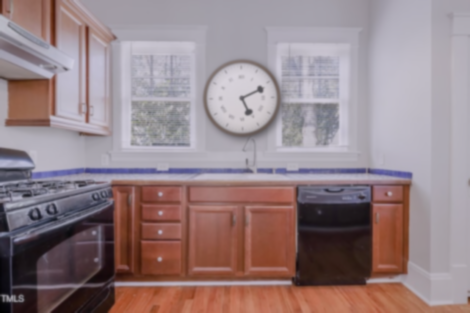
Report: 5:11
